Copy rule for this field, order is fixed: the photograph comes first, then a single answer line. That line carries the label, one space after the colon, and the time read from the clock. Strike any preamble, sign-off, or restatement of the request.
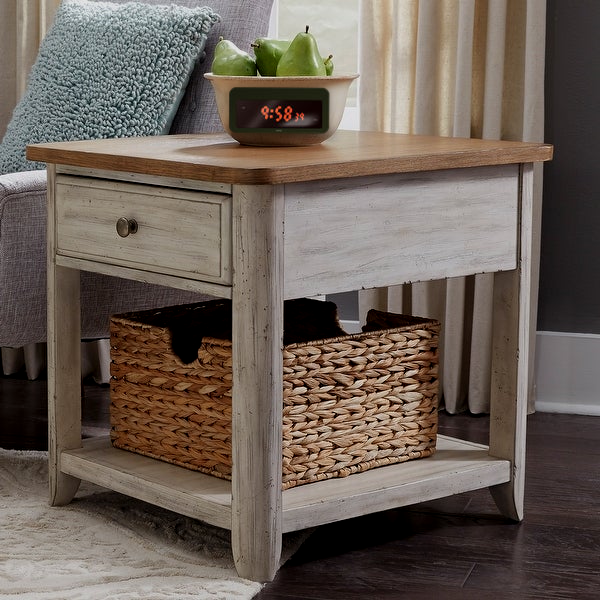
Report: 9:58:39
